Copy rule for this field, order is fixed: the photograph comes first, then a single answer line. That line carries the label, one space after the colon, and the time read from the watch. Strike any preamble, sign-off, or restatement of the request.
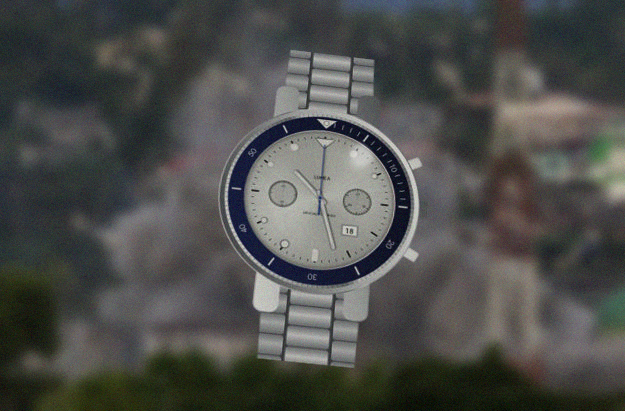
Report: 10:27
